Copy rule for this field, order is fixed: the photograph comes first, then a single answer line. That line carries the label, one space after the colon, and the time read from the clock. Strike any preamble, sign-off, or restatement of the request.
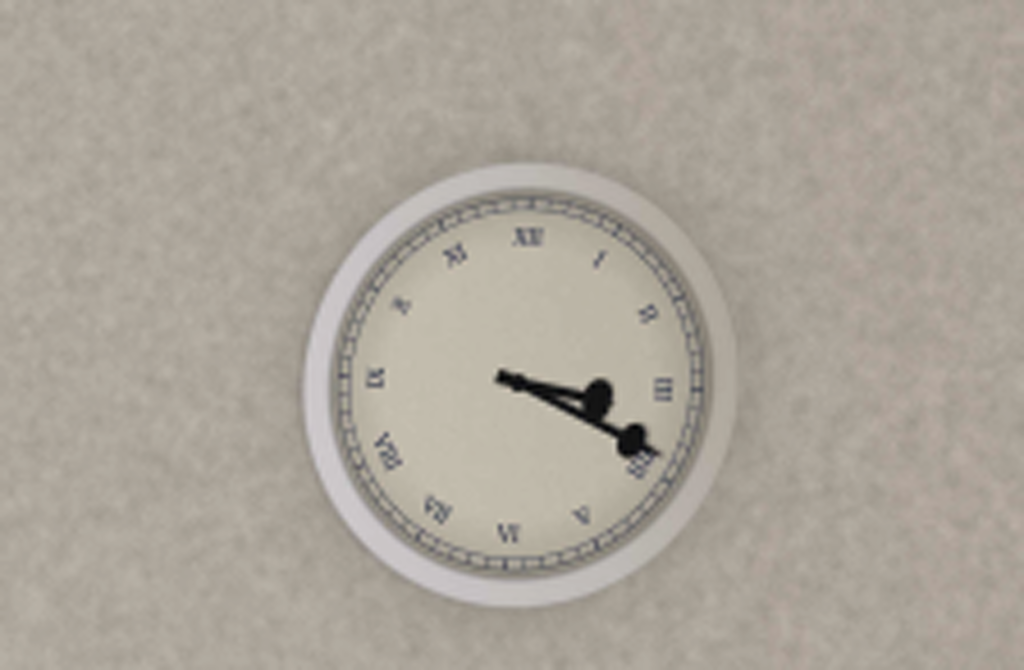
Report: 3:19
